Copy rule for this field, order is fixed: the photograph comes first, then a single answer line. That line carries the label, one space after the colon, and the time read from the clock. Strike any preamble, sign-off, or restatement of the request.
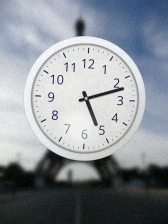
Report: 5:12
